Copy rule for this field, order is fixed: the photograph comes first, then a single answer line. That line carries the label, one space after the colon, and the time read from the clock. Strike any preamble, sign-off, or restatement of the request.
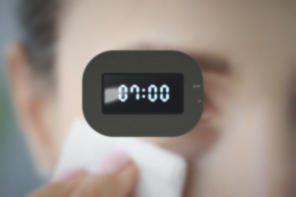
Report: 7:00
